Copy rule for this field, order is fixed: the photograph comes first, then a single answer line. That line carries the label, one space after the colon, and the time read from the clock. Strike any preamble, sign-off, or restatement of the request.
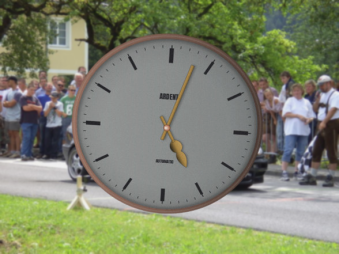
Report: 5:03
